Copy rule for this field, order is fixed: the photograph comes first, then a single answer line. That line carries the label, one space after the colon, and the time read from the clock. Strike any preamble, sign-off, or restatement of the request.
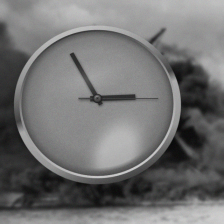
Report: 2:55:15
